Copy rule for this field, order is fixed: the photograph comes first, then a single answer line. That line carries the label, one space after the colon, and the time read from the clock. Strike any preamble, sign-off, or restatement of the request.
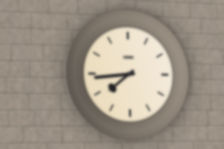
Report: 7:44
